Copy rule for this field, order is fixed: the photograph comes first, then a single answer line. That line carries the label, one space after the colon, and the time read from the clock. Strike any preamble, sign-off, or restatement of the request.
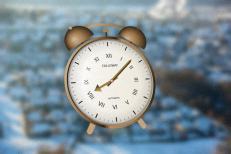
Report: 8:08
